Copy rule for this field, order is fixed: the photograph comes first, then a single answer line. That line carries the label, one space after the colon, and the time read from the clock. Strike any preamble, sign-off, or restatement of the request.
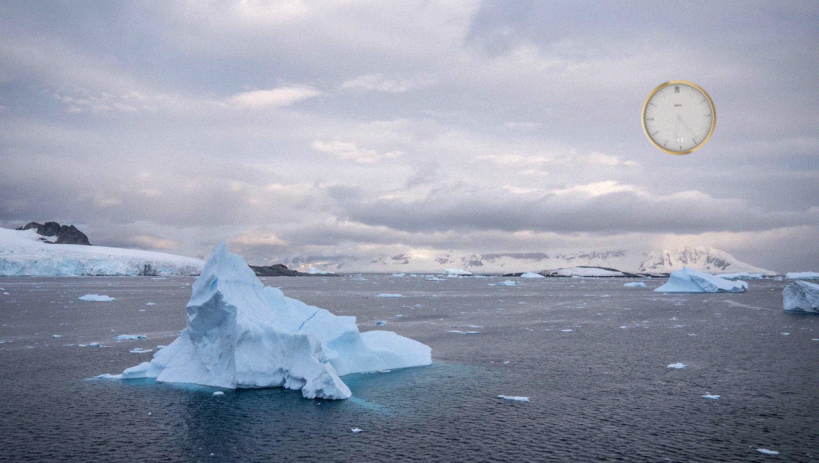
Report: 6:24
